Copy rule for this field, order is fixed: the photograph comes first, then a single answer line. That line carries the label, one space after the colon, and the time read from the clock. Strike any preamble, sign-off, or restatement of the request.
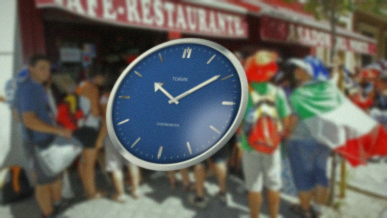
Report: 10:09
